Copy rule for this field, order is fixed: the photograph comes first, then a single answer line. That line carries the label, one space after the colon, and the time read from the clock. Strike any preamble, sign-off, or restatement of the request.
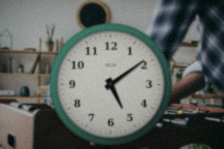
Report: 5:09
